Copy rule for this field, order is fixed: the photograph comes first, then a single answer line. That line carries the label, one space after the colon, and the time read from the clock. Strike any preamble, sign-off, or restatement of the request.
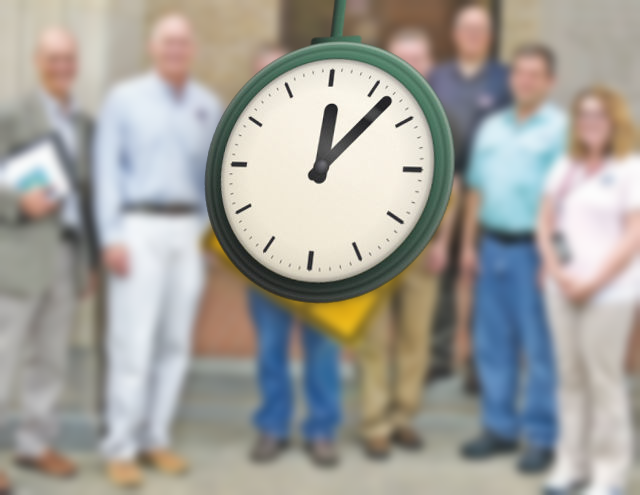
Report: 12:07
